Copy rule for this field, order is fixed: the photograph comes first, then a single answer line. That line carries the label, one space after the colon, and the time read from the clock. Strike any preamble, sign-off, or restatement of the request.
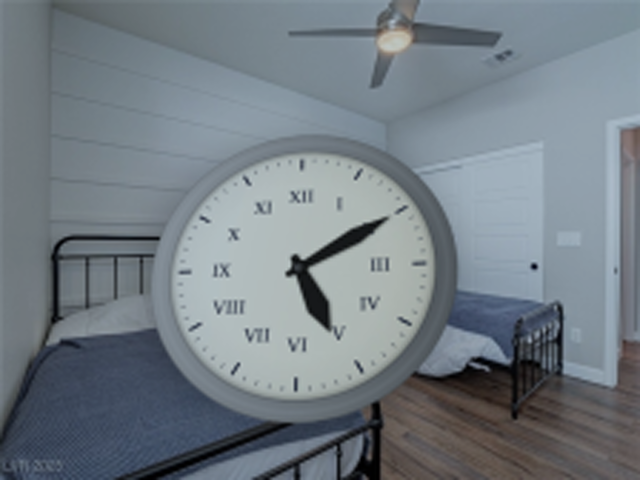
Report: 5:10
